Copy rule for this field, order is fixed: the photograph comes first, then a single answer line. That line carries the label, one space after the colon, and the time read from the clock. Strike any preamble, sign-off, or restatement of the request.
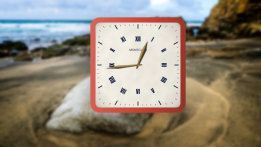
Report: 12:44
